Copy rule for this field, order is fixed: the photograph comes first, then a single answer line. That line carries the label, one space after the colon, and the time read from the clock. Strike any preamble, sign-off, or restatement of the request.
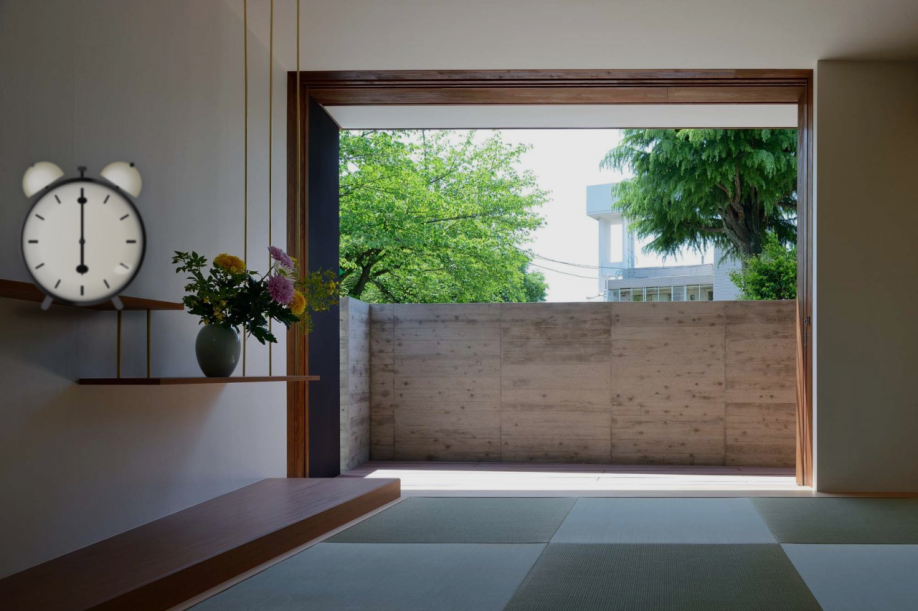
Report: 6:00
